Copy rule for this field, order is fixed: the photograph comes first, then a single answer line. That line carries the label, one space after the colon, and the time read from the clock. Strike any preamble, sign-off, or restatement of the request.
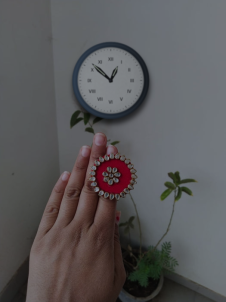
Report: 12:52
